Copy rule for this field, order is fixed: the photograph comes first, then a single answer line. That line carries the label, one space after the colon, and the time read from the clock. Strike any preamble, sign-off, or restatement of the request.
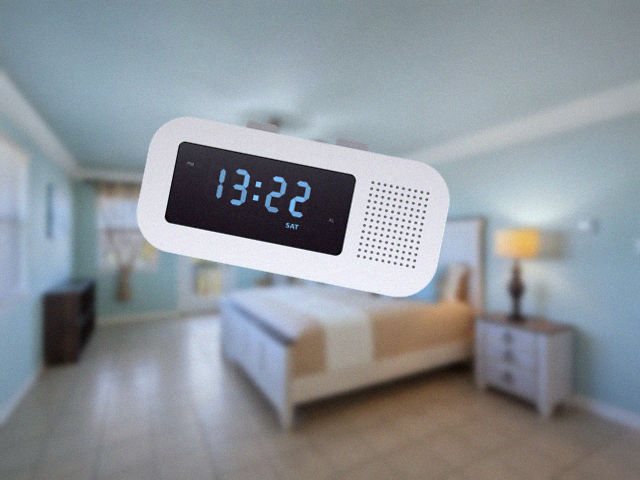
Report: 13:22
